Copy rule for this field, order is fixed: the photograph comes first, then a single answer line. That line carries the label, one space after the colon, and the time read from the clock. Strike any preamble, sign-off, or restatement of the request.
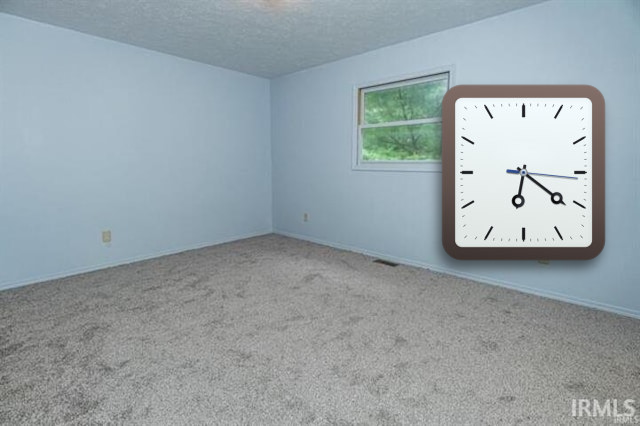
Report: 6:21:16
